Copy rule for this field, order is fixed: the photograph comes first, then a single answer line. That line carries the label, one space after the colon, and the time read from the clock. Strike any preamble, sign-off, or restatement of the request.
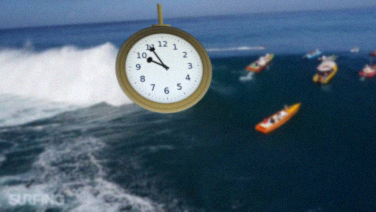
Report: 9:55
